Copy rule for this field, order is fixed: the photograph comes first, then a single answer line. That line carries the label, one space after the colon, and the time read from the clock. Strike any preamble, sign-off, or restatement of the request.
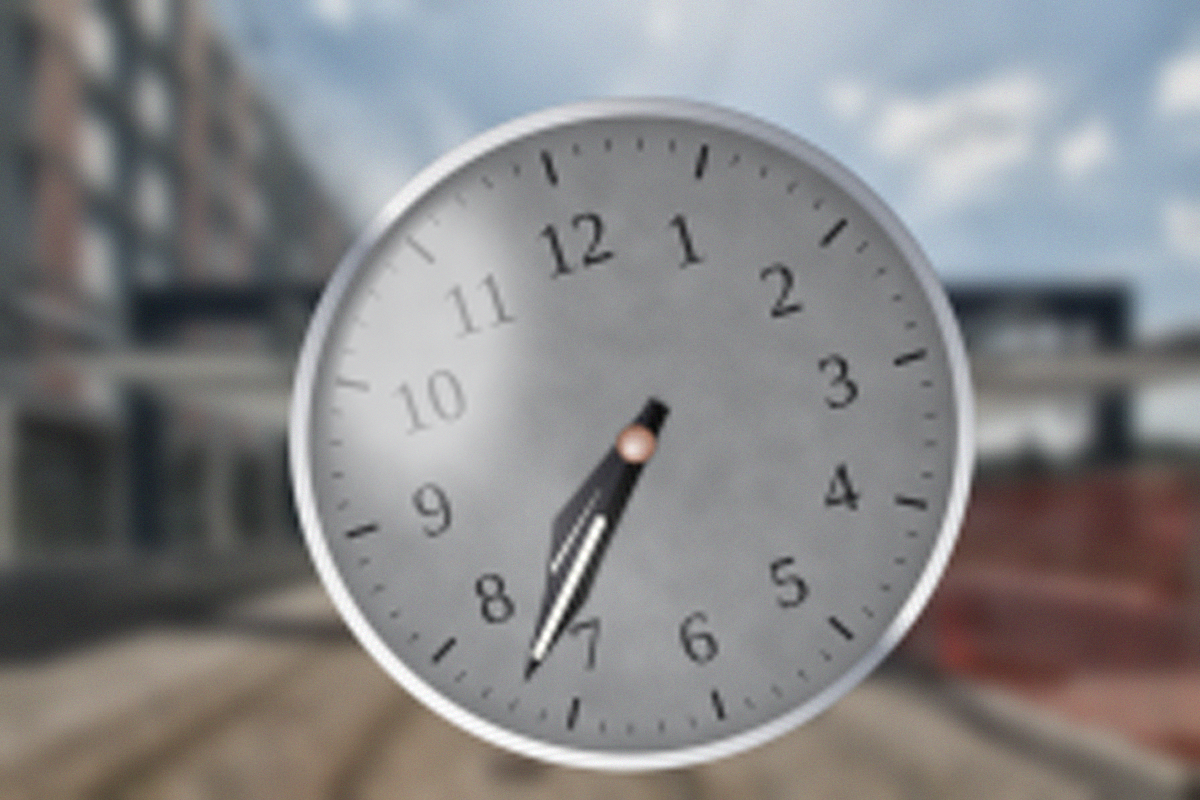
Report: 7:37
